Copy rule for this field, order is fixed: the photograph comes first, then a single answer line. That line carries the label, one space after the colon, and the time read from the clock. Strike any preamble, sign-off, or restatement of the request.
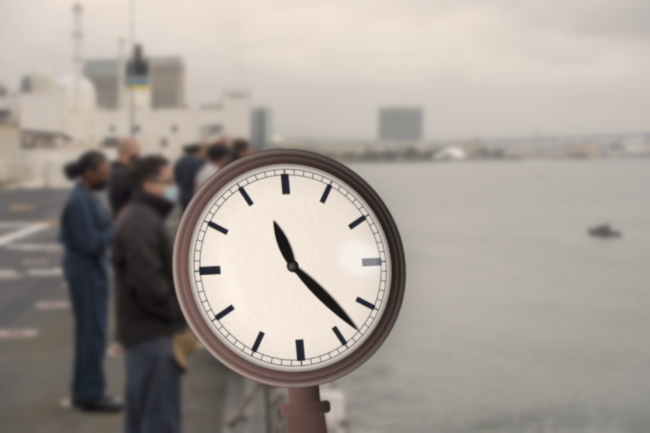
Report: 11:23
